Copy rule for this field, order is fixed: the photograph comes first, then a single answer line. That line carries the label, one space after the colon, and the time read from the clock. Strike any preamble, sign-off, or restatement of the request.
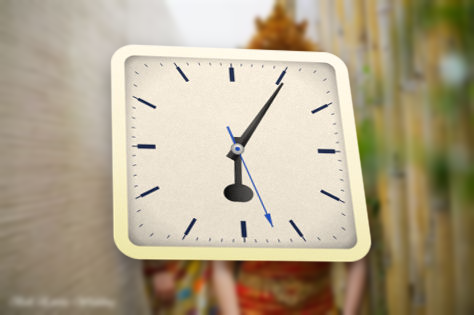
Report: 6:05:27
